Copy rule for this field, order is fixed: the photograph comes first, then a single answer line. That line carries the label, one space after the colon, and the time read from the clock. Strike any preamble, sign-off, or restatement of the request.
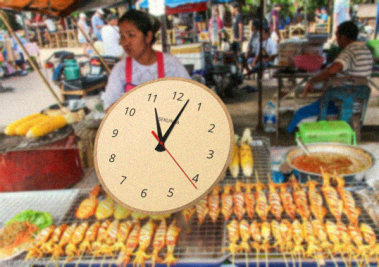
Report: 11:02:21
